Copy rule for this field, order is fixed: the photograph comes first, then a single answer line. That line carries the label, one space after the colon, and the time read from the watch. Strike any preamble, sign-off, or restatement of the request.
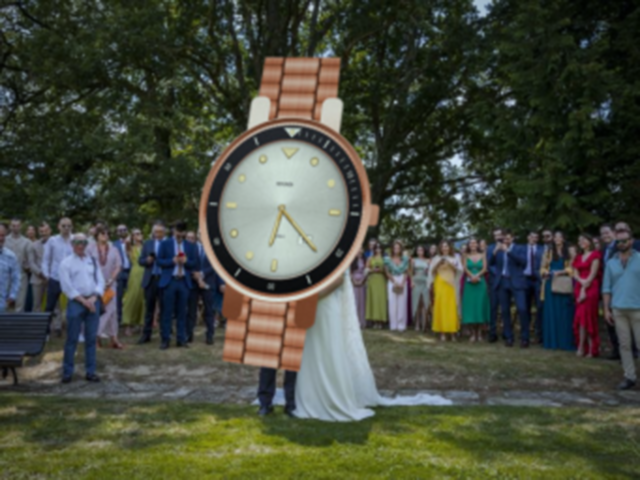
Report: 6:22
